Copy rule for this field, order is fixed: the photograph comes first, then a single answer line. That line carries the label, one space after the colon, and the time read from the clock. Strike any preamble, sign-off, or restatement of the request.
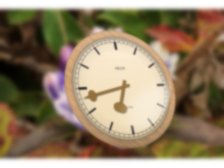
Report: 6:43
